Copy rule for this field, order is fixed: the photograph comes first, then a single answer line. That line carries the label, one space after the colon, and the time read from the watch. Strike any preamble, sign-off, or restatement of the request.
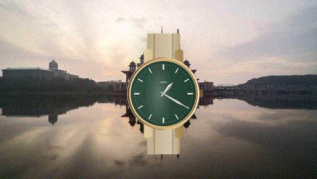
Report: 1:20
